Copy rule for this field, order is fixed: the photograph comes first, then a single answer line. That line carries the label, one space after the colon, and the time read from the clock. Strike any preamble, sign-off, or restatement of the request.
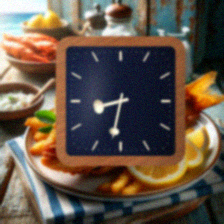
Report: 8:32
